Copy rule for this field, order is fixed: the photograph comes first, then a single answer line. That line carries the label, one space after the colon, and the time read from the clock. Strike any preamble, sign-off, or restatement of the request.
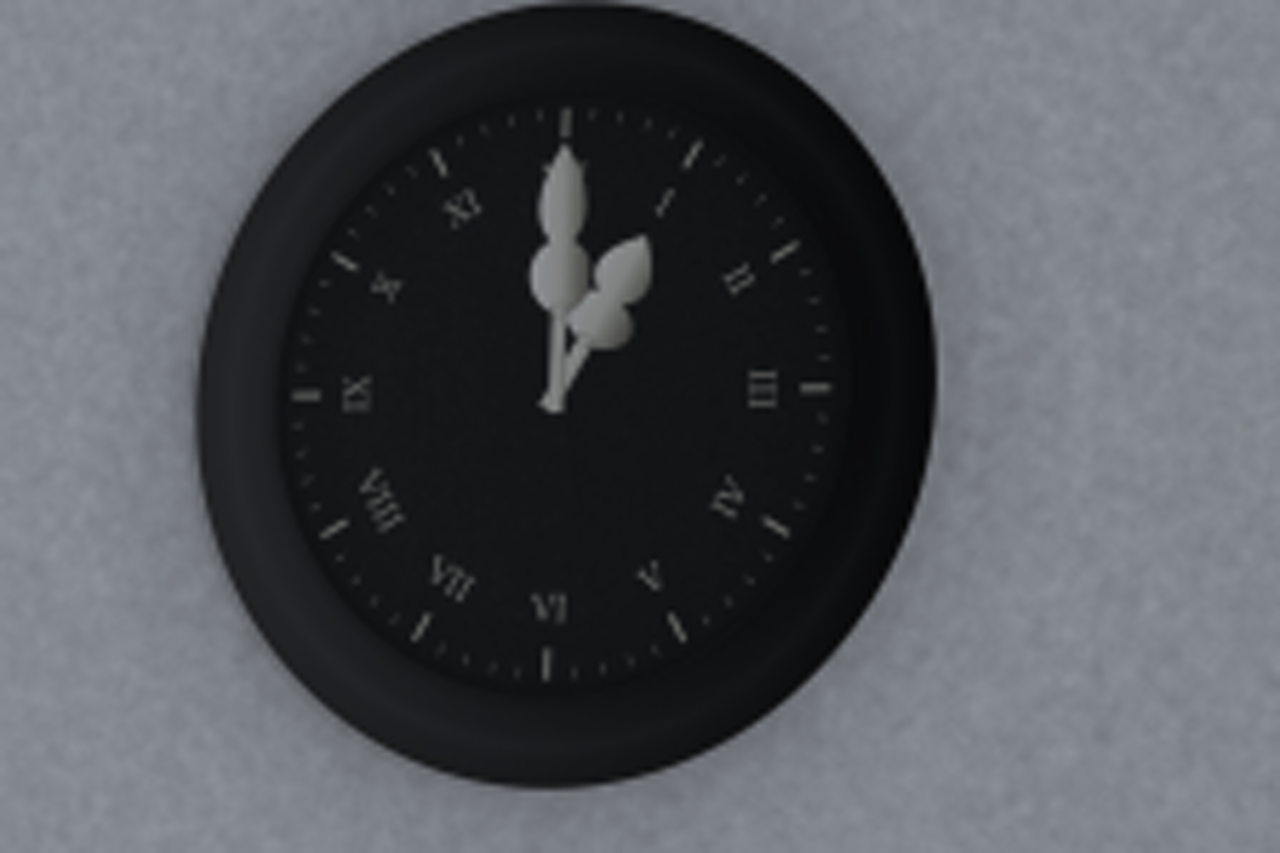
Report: 1:00
